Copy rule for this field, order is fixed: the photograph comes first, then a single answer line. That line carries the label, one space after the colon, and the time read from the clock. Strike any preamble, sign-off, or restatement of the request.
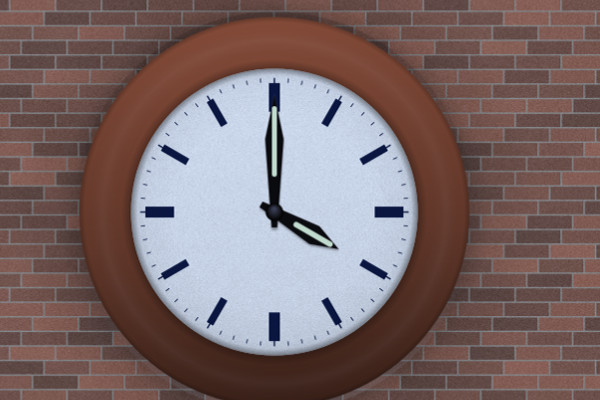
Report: 4:00
